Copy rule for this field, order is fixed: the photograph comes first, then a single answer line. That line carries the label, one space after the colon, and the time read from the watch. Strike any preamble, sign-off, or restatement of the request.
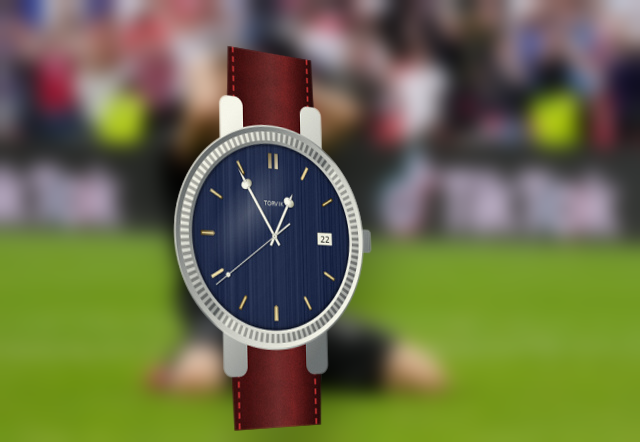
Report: 12:54:39
